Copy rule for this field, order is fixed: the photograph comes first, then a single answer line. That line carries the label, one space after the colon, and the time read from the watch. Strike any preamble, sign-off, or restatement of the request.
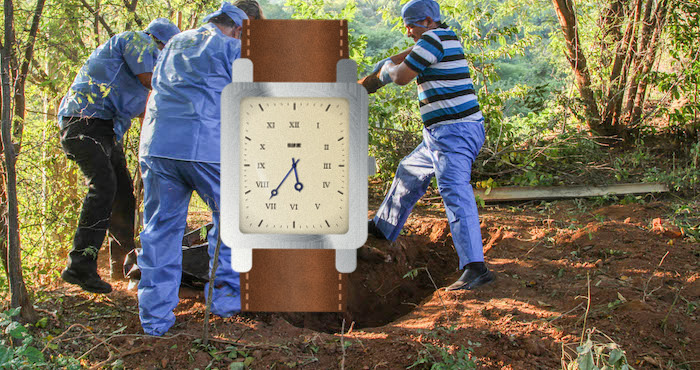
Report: 5:36
